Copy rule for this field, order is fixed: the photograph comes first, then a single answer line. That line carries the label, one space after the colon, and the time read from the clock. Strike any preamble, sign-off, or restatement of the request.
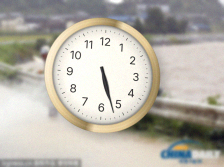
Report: 5:27
